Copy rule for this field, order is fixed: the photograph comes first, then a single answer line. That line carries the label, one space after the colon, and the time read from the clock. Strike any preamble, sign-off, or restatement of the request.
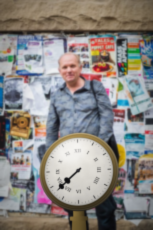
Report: 7:38
